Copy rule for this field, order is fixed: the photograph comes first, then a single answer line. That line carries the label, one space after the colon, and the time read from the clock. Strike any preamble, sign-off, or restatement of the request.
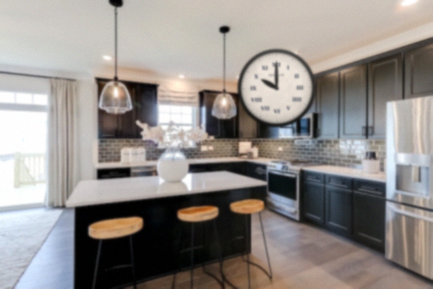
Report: 10:00
